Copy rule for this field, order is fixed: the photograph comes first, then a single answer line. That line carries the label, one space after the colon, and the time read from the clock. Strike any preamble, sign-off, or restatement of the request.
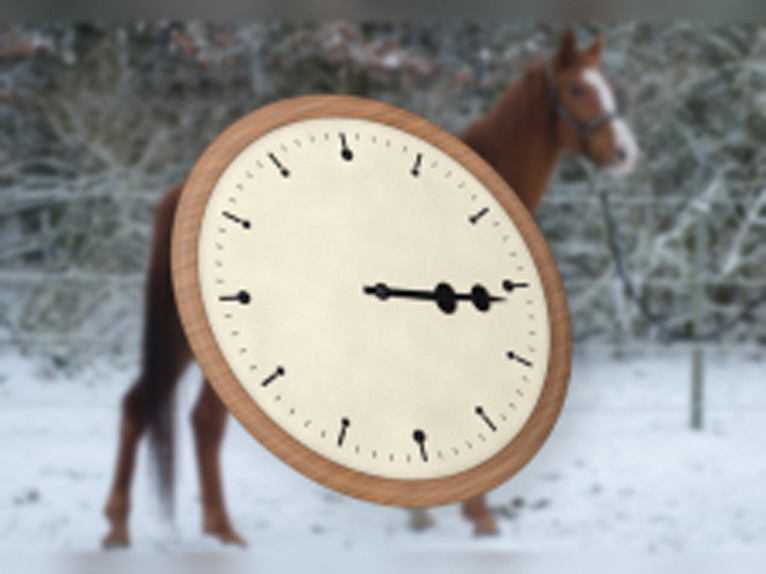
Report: 3:16
